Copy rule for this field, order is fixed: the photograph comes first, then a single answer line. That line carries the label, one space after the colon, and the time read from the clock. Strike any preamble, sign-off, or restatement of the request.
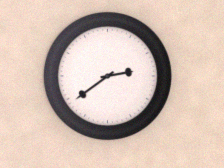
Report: 2:39
